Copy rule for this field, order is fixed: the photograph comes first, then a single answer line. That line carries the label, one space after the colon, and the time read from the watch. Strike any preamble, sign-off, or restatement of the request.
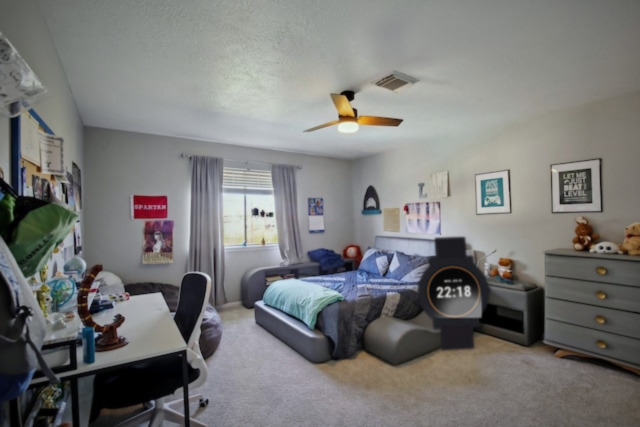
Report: 22:18
